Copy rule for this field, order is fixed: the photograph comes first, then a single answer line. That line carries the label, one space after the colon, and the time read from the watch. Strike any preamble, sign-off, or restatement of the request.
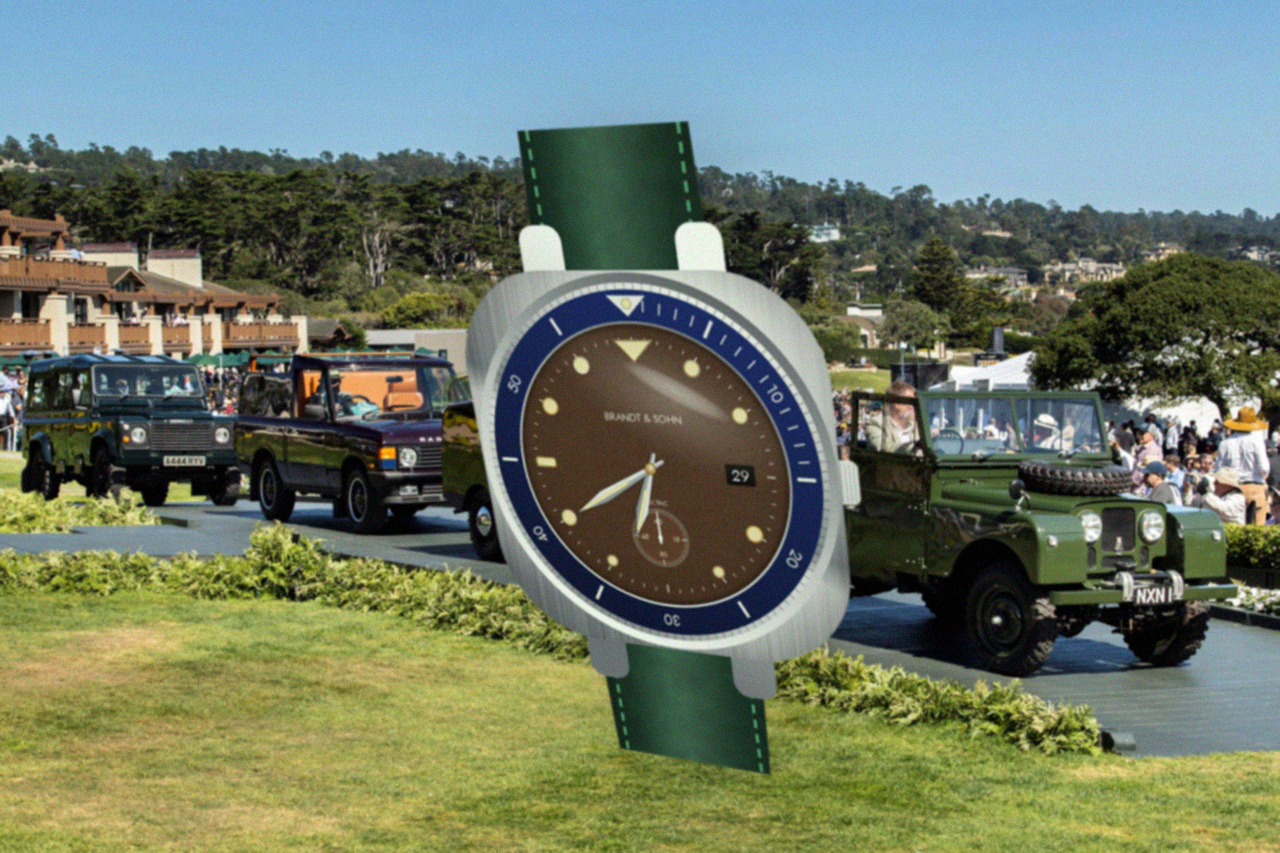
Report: 6:40
